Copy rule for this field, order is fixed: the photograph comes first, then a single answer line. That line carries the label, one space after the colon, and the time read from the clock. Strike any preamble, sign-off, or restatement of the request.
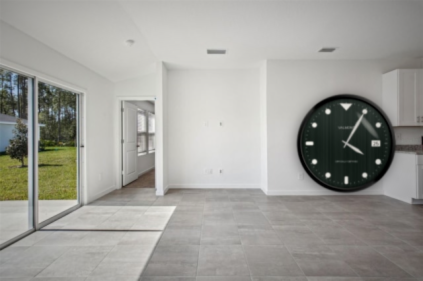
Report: 4:05
